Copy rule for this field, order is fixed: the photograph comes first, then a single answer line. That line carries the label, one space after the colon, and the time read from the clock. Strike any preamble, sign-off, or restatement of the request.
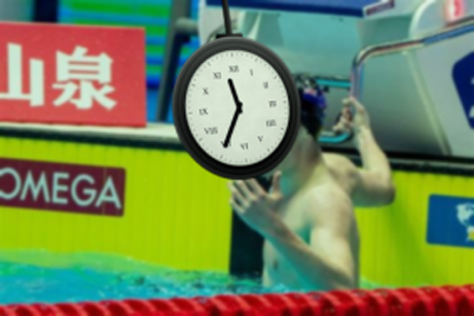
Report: 11:35
